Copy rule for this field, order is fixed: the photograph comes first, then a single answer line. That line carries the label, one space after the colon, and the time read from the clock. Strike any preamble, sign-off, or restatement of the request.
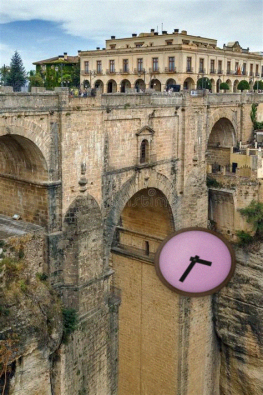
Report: 3:35
